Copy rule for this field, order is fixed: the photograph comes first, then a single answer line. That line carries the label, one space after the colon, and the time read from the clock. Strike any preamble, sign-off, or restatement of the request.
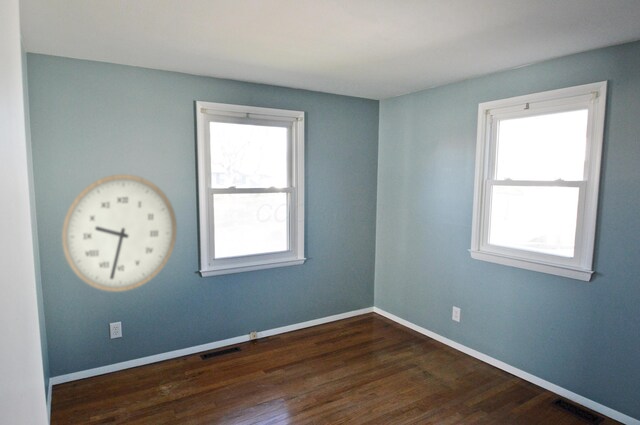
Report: 9:32
